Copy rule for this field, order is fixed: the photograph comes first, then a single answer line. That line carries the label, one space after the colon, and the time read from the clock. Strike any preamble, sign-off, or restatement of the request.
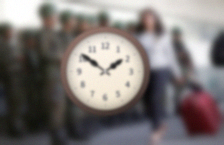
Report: 1:51
